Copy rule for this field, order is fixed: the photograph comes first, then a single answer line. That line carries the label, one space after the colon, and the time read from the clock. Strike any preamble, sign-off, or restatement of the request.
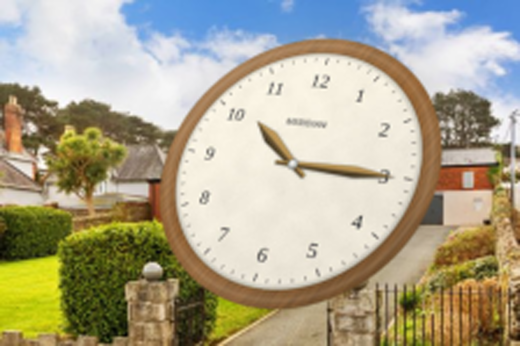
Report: 10:15
